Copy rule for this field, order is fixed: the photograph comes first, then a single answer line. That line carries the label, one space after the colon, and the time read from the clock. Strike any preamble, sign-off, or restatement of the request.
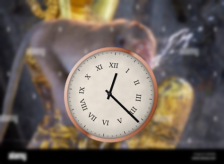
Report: 12:21
